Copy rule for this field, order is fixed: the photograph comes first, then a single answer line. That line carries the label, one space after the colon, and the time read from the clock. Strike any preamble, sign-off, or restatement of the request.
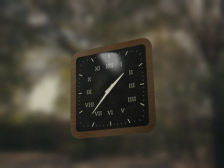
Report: 1:37
